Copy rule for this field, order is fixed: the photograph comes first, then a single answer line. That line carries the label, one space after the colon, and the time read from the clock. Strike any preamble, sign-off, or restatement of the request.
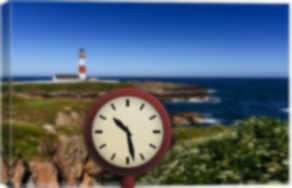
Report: 10:28
